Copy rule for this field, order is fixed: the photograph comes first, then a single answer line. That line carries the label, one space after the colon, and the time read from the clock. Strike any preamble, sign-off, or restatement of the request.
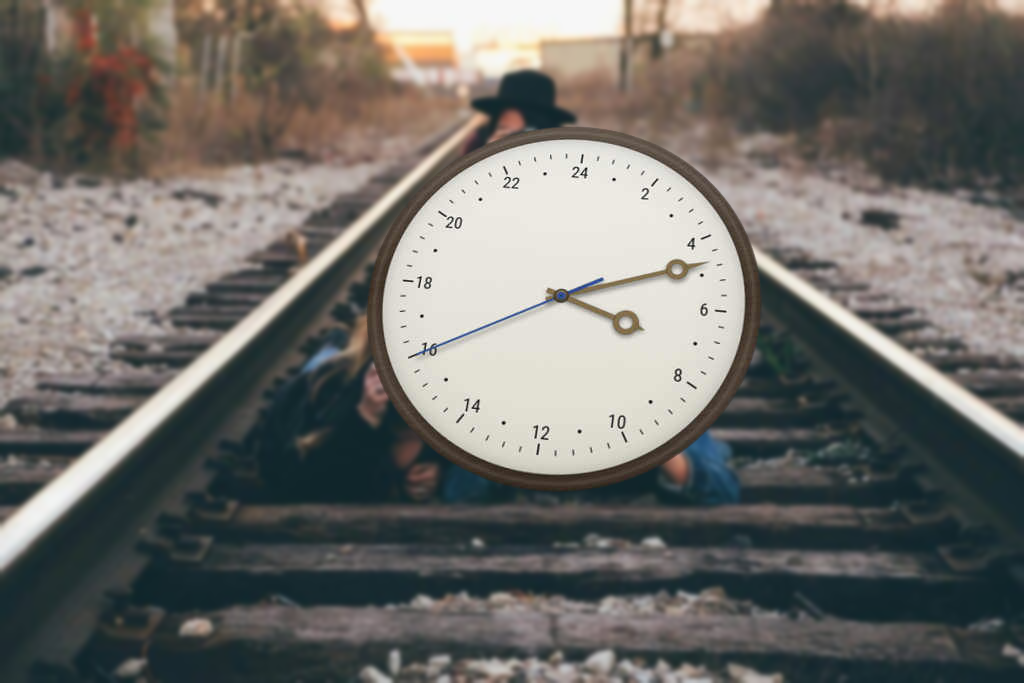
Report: 7:11:40
